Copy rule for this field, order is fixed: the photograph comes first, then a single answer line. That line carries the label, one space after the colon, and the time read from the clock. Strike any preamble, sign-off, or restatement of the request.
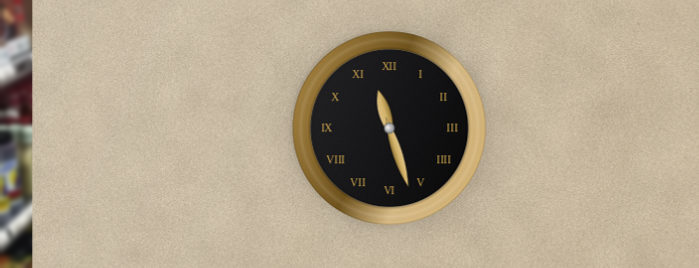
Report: 11:27
